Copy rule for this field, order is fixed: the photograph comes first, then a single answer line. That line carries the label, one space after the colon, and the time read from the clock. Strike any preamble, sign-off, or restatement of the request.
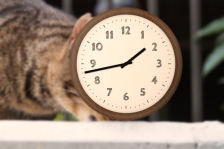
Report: 1:43
